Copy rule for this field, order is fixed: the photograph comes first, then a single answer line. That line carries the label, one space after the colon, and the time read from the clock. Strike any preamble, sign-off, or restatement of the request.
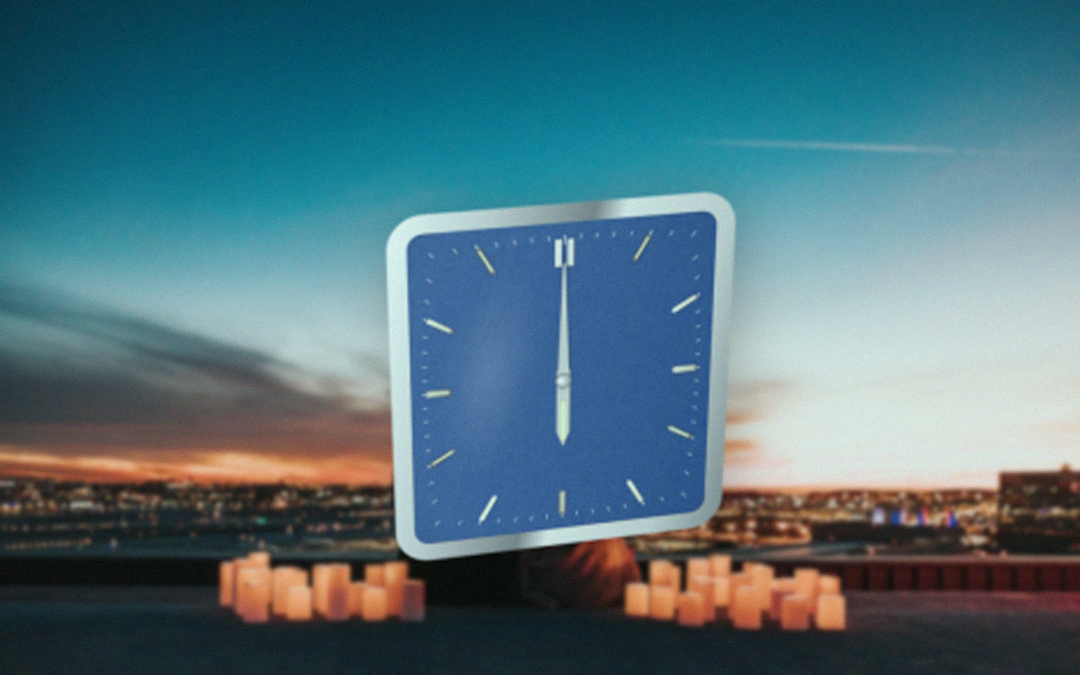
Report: 6:00
